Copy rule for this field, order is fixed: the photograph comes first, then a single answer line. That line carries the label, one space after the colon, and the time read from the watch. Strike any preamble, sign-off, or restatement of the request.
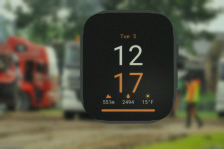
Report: 12:17
